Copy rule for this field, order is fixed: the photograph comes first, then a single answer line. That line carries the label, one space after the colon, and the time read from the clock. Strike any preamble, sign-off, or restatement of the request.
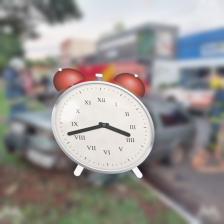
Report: 3:42
